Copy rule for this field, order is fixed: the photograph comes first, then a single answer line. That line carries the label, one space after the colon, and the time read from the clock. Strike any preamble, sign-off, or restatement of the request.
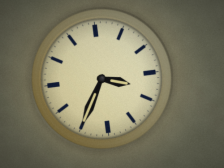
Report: 3:35
